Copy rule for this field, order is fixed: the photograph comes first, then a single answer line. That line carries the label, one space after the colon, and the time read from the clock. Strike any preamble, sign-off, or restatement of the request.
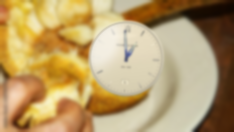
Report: 12:59
